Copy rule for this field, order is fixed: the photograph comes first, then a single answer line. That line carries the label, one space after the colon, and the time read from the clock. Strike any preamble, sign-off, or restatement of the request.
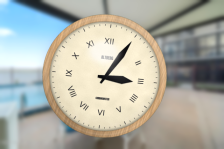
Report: 3:05
